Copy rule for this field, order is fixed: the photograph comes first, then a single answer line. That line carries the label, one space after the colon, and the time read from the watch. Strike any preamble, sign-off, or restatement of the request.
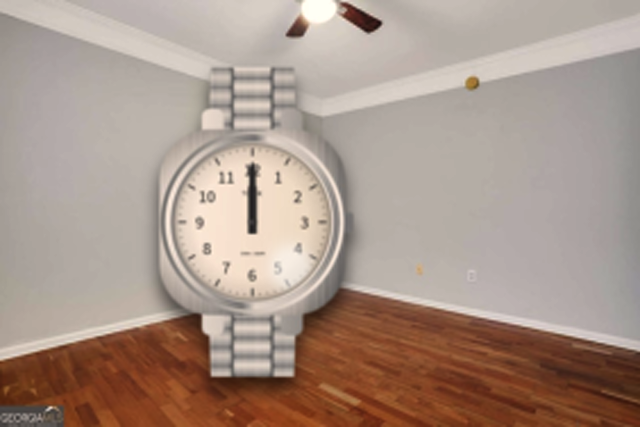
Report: 12:00
